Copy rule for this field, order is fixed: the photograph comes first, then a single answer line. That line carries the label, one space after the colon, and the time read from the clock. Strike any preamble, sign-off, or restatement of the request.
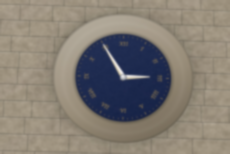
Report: 2:55
